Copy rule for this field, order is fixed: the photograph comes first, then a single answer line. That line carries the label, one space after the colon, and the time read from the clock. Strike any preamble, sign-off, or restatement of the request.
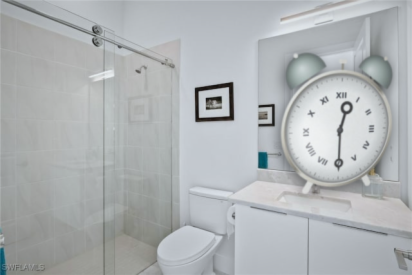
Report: 12:30
